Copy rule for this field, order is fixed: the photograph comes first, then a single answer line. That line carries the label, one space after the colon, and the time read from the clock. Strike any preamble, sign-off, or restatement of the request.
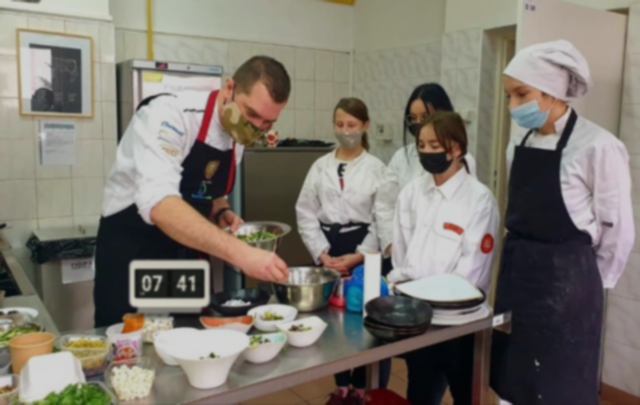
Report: 7:41
